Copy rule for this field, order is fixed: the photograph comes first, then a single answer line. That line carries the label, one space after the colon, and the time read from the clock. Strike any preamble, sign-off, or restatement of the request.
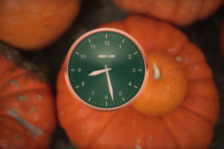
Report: 8:28
